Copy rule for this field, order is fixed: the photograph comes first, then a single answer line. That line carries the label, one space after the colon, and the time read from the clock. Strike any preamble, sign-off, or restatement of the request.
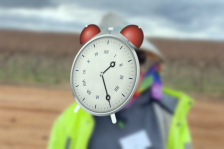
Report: 1:25
